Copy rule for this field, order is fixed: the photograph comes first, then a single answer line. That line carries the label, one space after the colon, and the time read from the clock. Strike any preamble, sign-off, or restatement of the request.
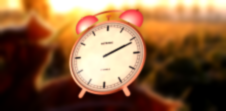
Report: 2:11
